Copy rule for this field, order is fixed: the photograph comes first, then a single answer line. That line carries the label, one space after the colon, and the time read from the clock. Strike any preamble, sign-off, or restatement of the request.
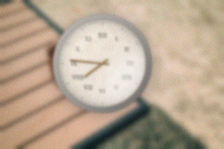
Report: 7:46
